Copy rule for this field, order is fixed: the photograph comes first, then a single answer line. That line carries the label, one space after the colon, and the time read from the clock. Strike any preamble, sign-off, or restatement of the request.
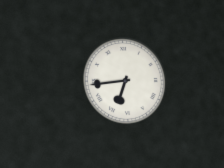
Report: 6:44
